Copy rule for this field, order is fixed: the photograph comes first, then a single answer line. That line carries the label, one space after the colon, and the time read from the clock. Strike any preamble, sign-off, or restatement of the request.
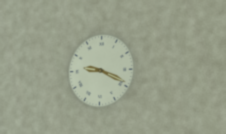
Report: 9:19
